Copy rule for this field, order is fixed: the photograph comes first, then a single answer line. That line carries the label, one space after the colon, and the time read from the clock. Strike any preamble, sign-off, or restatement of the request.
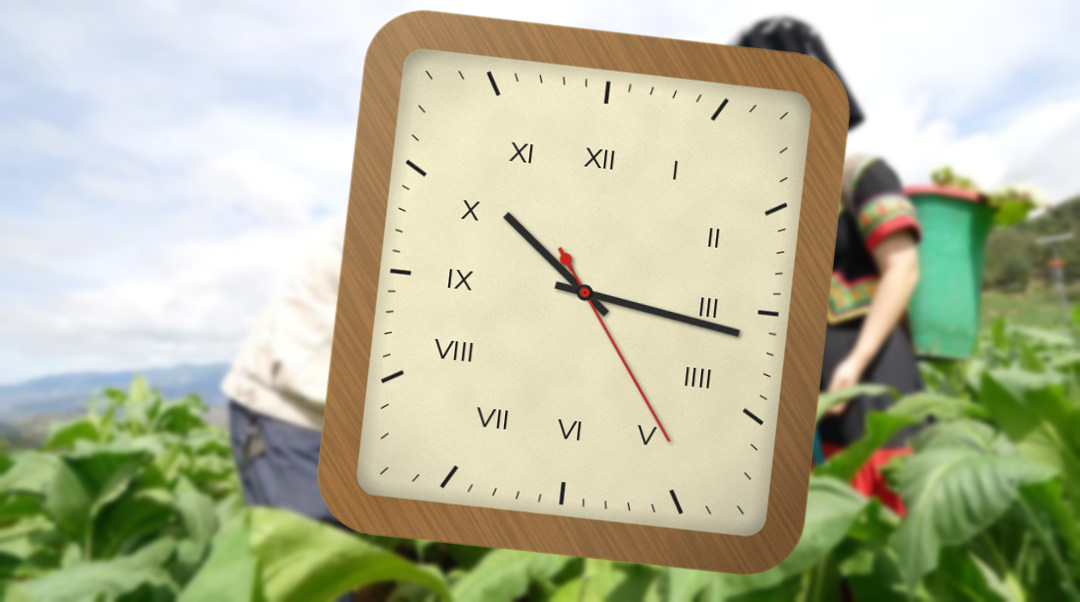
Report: 10:16:24
